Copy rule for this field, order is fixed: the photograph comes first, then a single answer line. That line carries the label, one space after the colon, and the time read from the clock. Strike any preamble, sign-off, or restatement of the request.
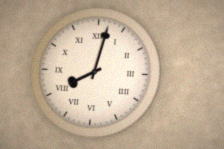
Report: 8:02
